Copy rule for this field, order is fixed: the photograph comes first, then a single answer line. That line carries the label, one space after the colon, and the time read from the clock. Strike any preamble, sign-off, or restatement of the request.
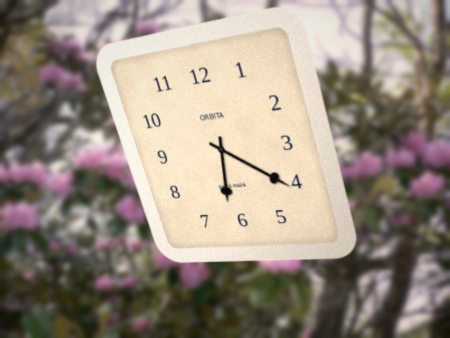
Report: 6:21
